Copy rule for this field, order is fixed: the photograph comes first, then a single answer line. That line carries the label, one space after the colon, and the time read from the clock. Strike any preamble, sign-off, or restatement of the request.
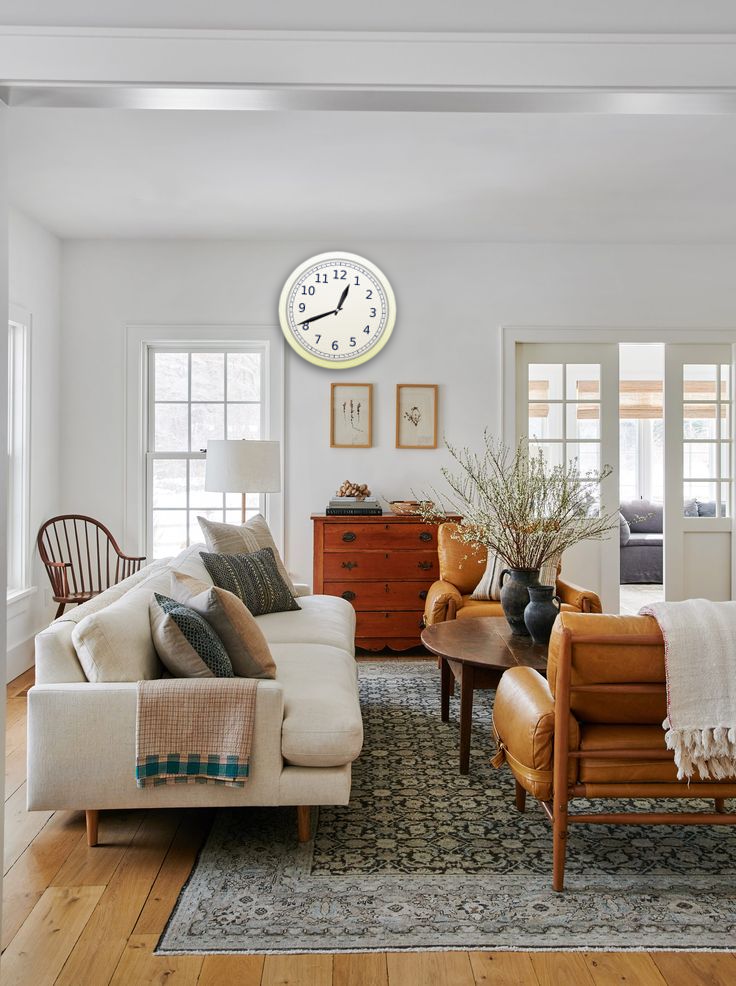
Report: 12:41
